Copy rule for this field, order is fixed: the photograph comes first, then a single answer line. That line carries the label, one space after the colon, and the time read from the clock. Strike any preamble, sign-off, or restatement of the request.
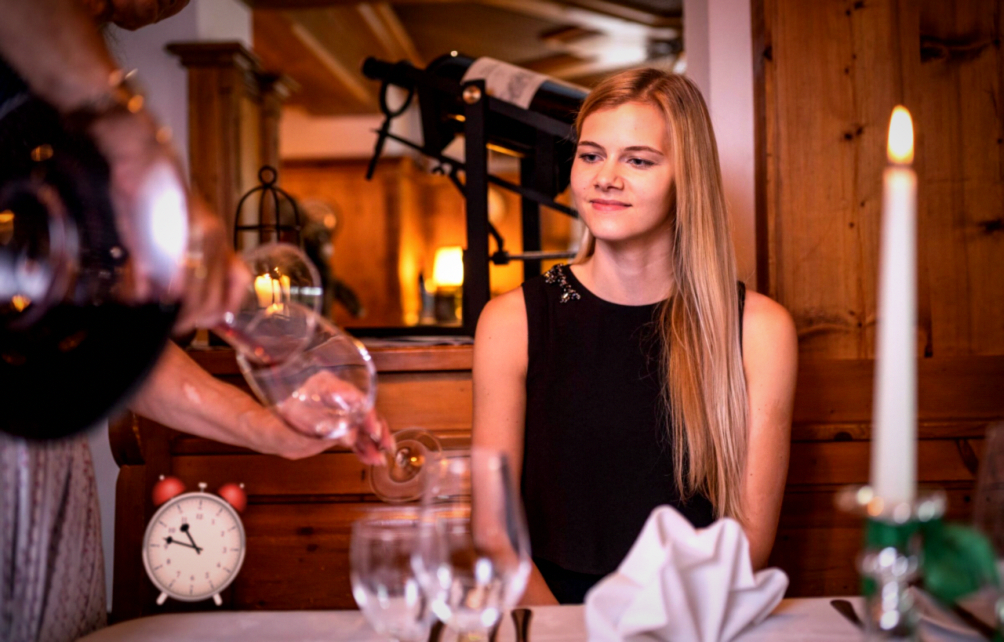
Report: 10:47
